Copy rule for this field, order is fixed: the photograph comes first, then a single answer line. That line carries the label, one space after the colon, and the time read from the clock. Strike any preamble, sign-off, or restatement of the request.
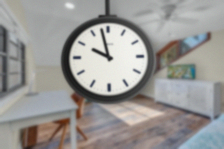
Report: 9:58
